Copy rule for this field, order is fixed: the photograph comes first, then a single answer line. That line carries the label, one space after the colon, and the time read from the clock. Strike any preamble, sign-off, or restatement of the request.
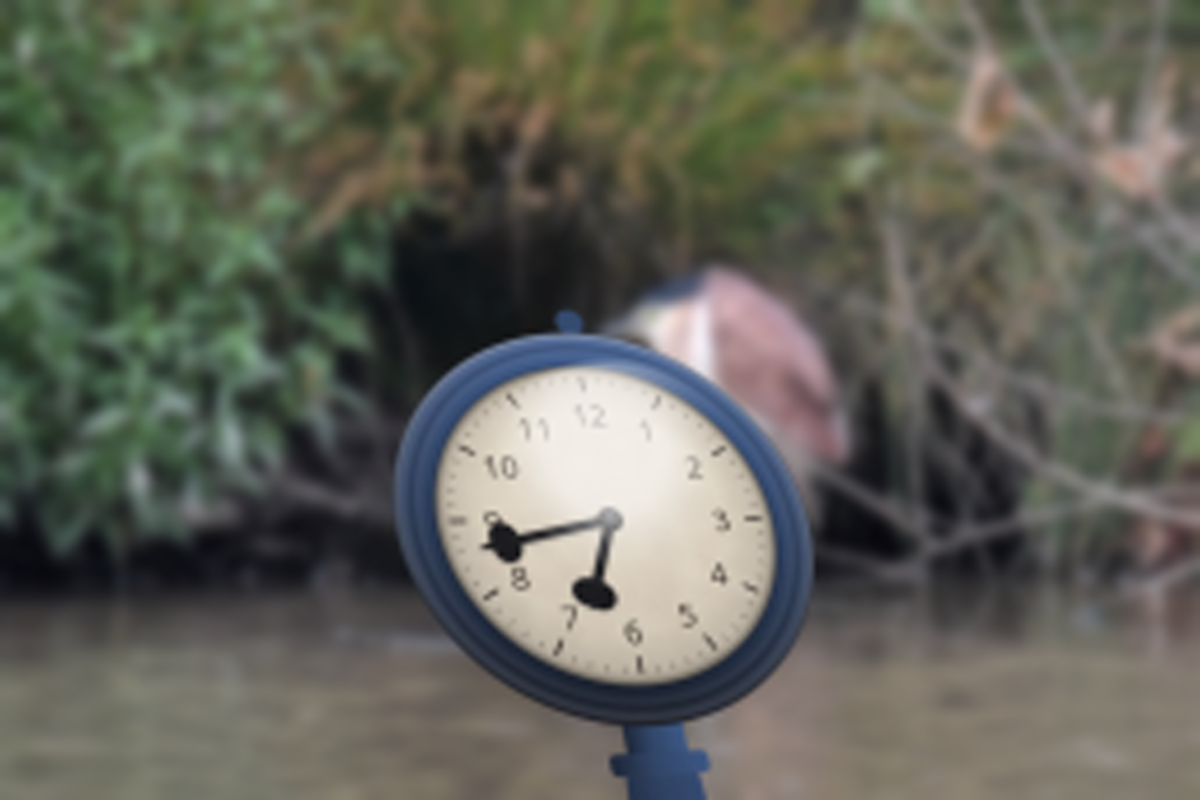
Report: 6:43
